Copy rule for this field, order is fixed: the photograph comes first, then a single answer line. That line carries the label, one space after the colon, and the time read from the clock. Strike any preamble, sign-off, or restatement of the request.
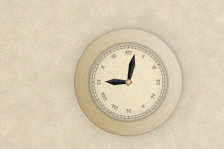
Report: 9:02
